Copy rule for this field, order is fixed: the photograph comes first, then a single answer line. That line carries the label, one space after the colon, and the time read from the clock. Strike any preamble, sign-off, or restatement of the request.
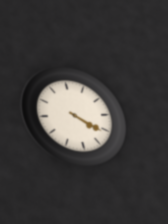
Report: 4:21
